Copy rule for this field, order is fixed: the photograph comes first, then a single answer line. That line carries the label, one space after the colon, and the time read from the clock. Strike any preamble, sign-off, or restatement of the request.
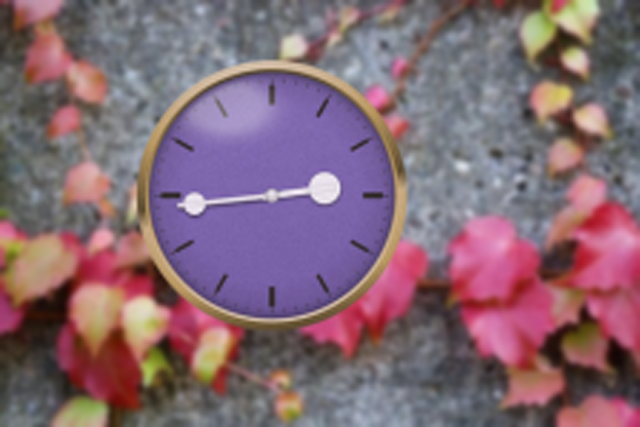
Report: 2:44
